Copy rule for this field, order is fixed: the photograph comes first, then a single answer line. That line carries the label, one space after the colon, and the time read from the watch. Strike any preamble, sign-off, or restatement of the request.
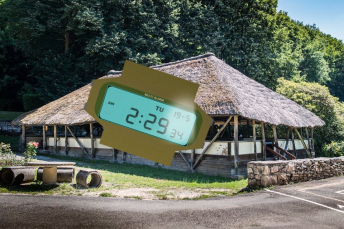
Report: 2:29:34
